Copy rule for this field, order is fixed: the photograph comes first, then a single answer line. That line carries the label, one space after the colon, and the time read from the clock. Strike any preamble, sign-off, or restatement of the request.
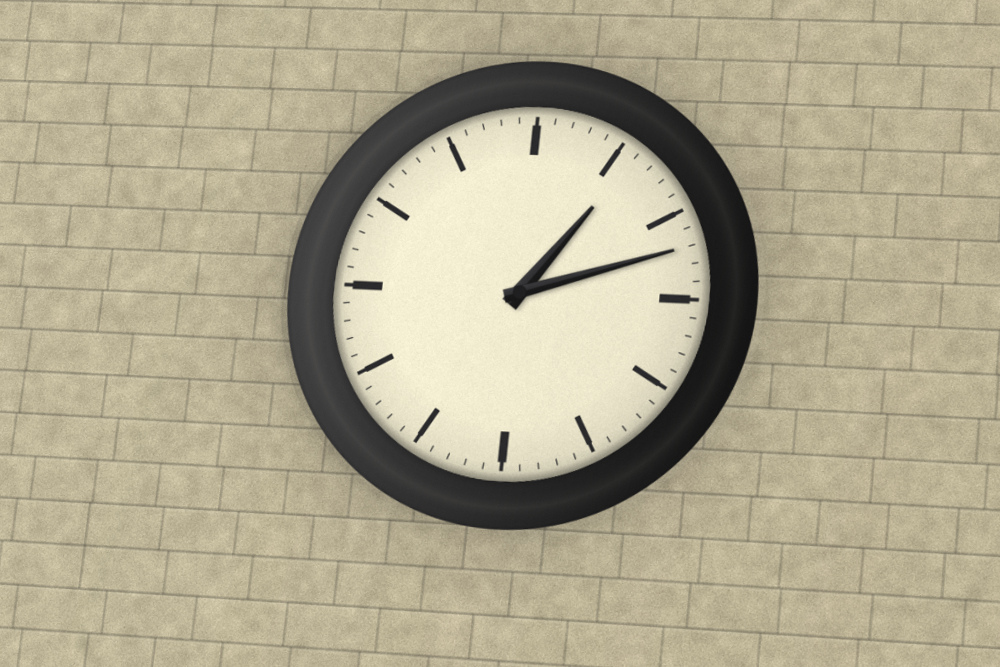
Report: 1:12
